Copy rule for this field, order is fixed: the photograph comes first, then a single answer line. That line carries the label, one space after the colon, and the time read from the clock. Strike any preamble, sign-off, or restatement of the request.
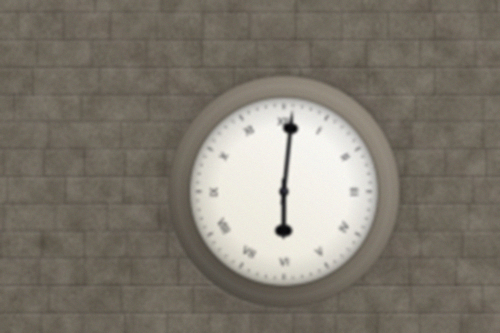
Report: 6:01
